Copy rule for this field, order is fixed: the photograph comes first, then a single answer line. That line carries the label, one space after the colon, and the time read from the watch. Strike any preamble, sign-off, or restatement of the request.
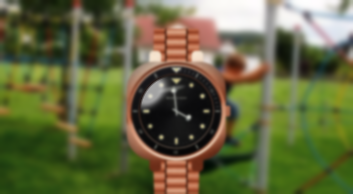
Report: 3:59
